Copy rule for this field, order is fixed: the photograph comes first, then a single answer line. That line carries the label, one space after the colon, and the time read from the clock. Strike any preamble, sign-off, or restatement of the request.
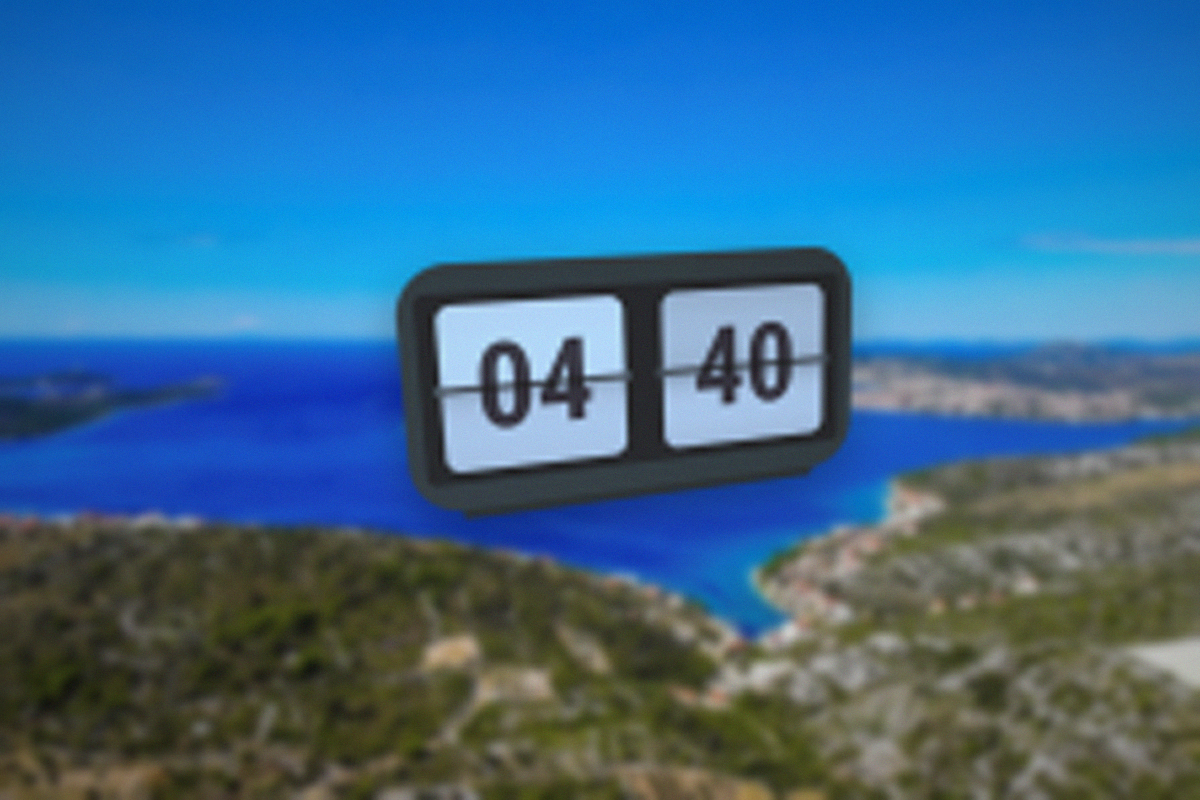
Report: 4:40
